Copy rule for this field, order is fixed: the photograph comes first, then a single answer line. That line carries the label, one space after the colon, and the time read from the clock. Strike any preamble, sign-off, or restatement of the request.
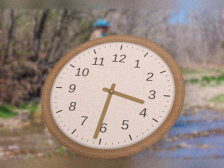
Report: 3:31
